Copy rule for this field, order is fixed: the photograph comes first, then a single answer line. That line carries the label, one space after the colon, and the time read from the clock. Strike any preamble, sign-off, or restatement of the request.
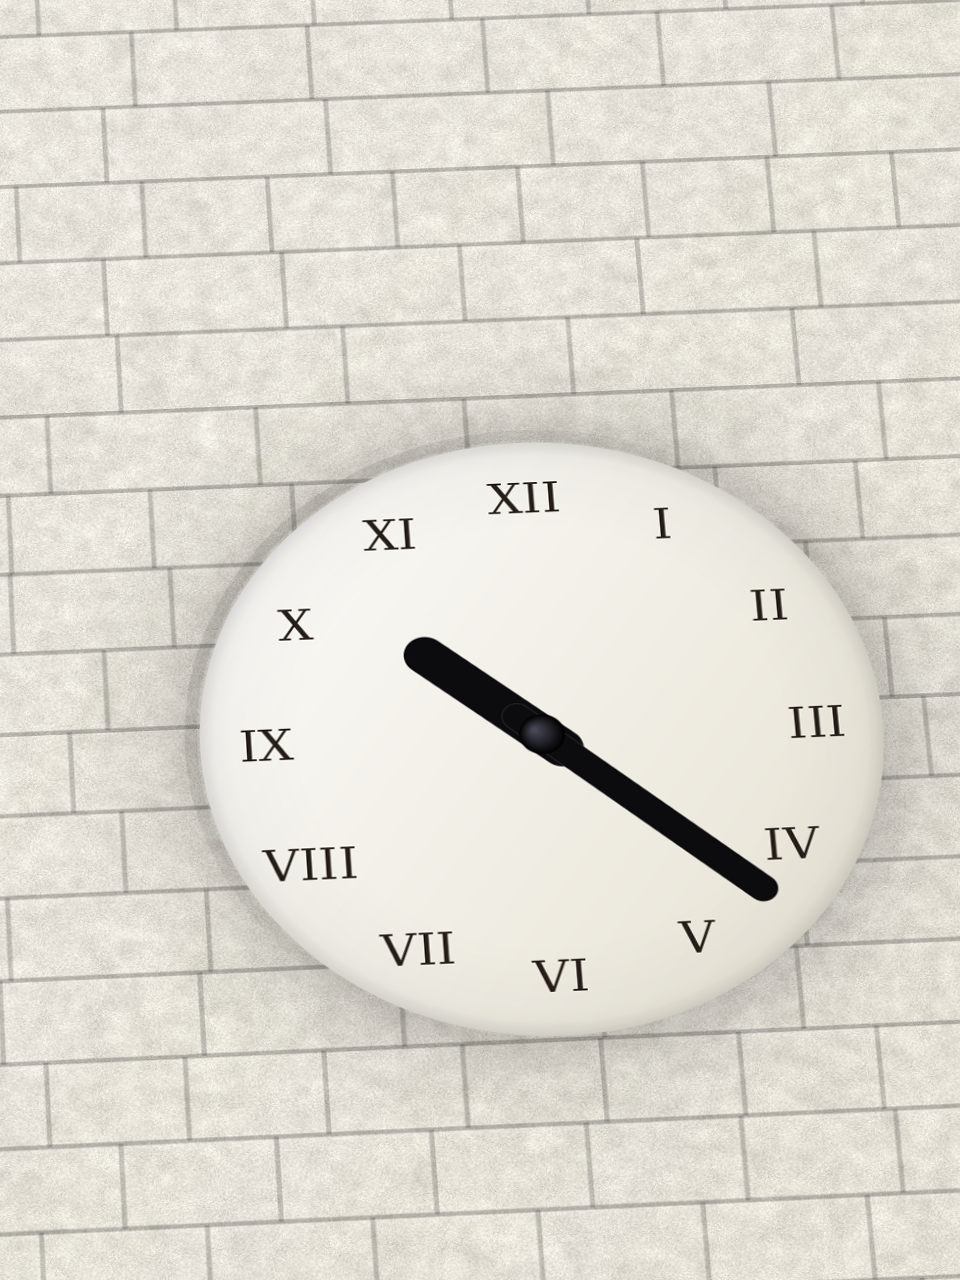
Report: 10:22
